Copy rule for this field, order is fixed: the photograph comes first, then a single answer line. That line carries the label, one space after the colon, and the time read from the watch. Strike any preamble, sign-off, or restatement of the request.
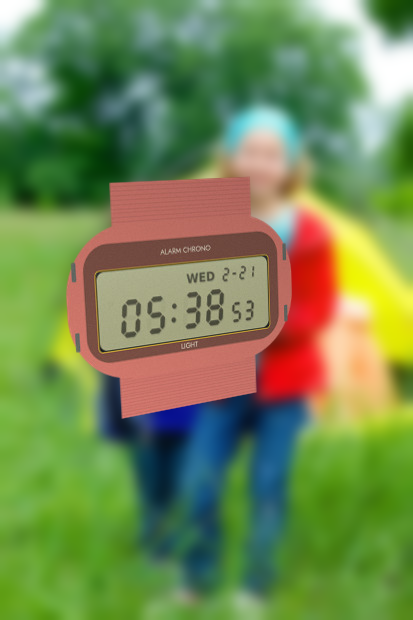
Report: 5:38:53
